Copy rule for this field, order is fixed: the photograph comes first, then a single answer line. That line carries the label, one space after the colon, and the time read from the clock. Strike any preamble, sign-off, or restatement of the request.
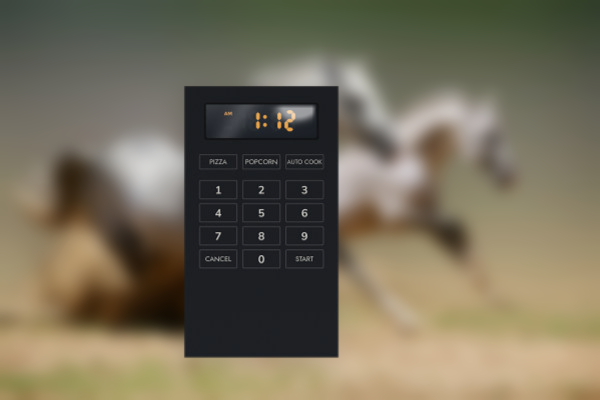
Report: 1:12
